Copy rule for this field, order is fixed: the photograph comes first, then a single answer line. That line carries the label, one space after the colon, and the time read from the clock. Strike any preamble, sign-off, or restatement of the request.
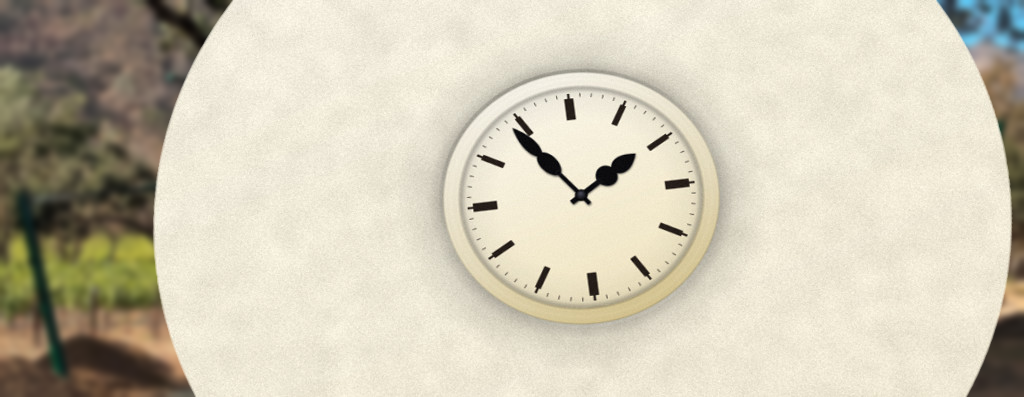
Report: 1:54
